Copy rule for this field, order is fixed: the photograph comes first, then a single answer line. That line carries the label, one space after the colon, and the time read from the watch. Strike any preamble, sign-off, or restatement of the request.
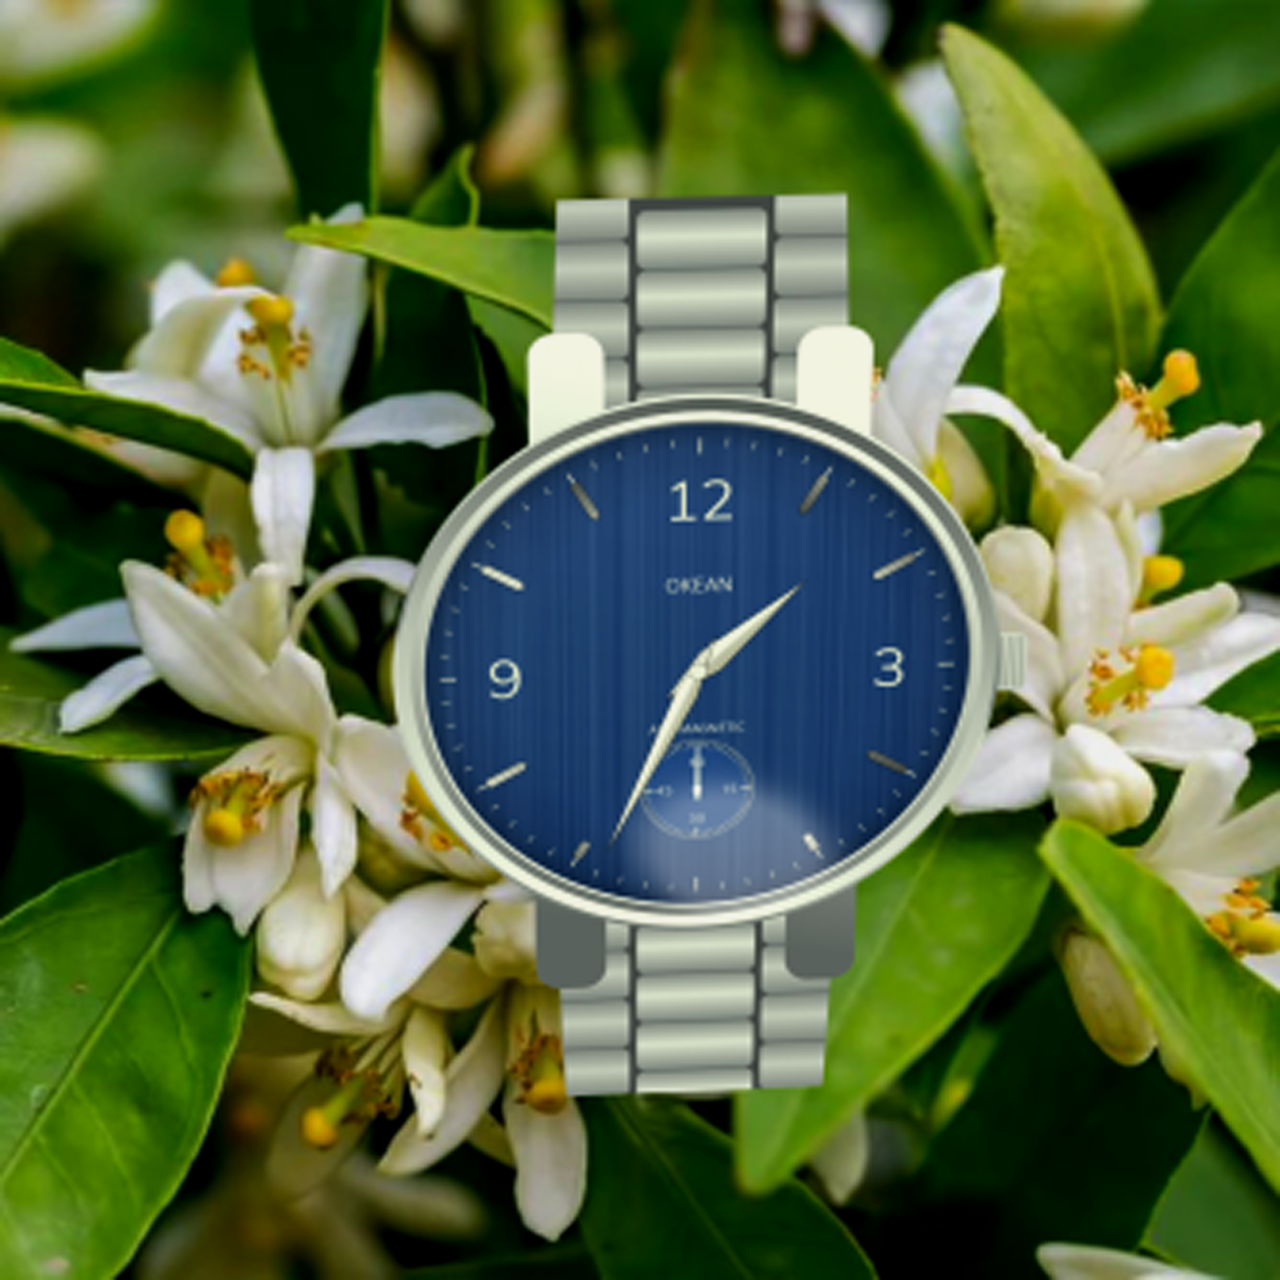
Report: 1:34
